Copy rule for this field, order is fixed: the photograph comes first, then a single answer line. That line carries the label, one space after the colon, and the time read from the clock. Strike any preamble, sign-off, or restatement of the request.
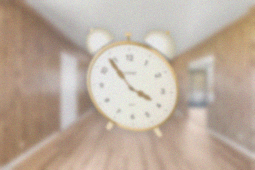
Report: 3:54
